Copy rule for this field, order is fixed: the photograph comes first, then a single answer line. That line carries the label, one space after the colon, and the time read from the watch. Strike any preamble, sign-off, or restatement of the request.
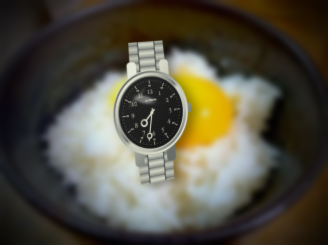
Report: 7:32
